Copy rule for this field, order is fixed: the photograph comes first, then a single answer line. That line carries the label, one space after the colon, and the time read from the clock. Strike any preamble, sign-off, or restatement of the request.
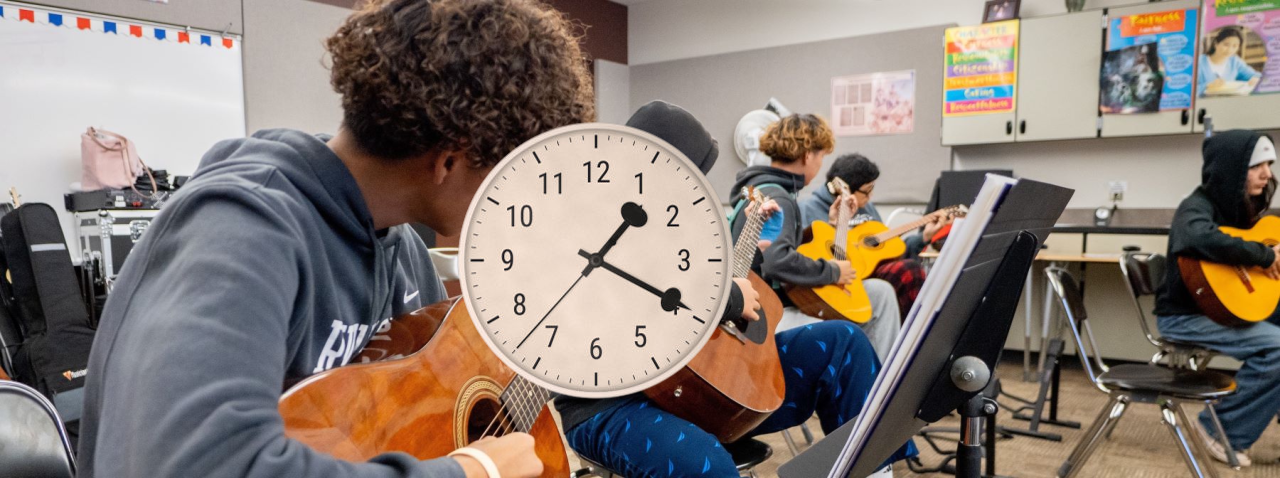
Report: 1:19:37
